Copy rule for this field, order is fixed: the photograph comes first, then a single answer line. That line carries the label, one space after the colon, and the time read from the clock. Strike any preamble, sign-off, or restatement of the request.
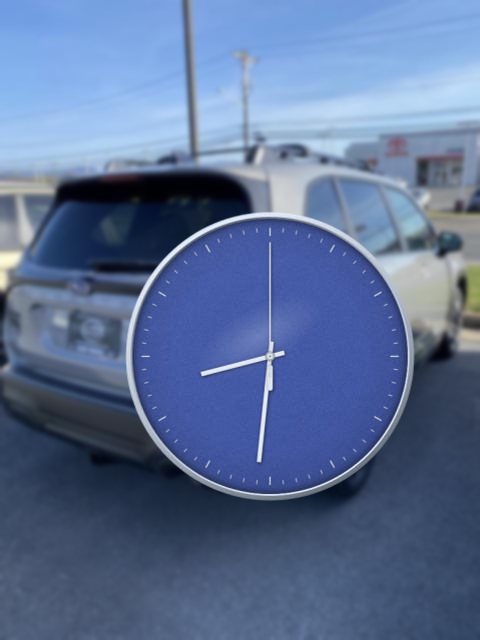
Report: 8:31:00
